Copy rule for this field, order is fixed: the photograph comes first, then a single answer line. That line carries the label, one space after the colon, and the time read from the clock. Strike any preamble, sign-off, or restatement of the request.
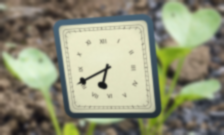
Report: 6:41
